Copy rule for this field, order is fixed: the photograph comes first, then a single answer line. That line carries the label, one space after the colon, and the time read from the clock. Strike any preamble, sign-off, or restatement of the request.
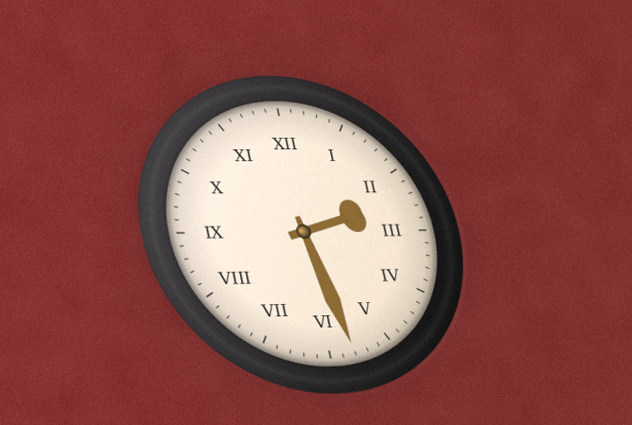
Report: 2:28
